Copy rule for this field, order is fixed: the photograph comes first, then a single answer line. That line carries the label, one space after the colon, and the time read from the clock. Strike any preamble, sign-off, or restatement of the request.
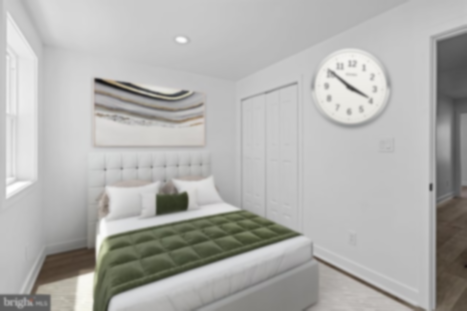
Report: 3:51
